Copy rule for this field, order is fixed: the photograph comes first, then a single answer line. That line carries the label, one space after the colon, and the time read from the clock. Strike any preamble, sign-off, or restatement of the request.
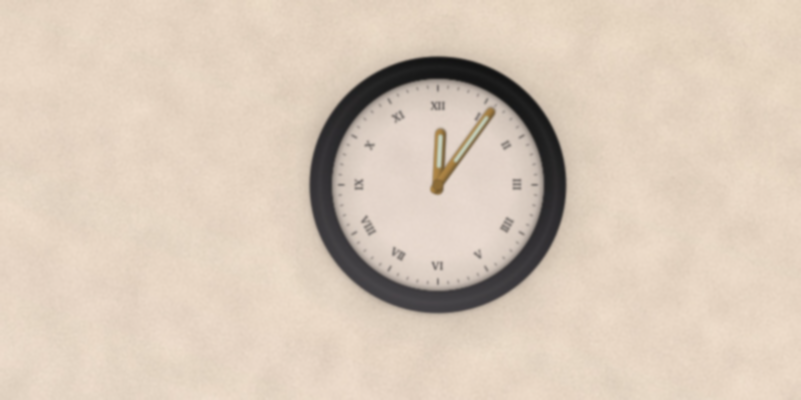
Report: 12:06
